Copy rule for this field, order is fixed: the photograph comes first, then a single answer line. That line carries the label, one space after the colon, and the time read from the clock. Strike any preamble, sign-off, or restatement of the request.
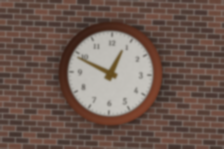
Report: 12:49
